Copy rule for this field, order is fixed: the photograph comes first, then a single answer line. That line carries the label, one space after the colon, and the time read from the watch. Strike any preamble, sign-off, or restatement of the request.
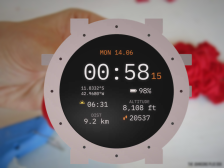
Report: 0:58:15
